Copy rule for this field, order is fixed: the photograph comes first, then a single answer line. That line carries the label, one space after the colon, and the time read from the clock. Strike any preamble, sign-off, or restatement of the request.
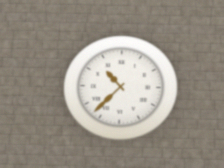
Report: 10:37
